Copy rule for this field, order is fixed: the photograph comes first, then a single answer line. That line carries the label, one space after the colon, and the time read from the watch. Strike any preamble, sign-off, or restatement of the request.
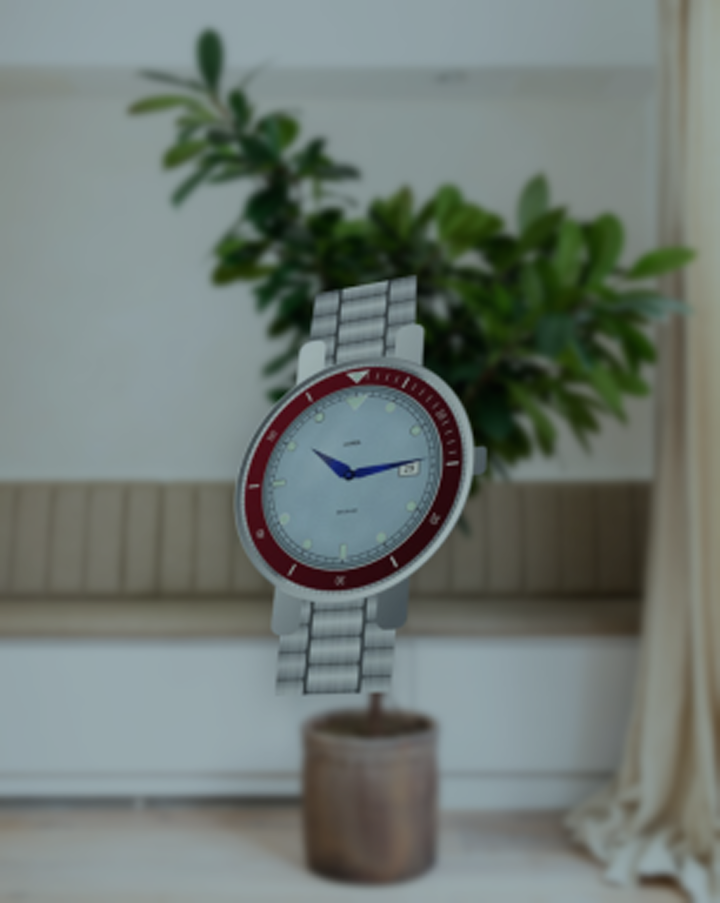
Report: 10:14
